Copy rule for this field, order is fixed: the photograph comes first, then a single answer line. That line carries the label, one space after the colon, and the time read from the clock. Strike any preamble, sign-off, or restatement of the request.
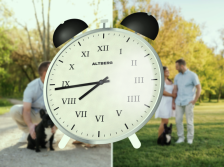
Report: 7:44
